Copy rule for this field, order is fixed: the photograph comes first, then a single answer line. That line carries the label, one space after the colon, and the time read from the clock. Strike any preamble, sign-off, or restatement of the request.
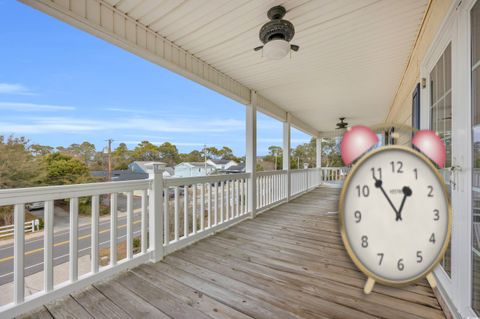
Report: 12:54
